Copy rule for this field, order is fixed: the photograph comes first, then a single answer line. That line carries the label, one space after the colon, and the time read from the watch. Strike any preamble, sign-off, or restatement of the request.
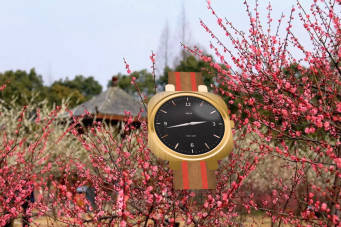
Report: 2:43
